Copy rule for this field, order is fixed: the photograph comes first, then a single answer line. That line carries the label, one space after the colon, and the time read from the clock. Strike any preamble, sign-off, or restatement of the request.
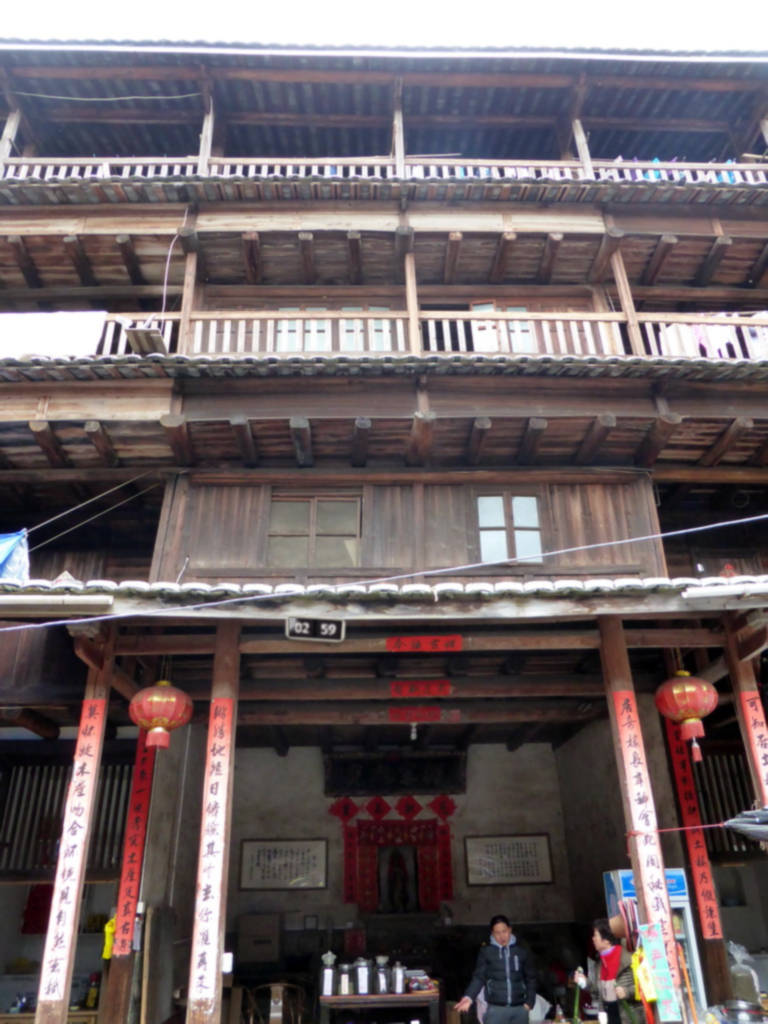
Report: 2:59
